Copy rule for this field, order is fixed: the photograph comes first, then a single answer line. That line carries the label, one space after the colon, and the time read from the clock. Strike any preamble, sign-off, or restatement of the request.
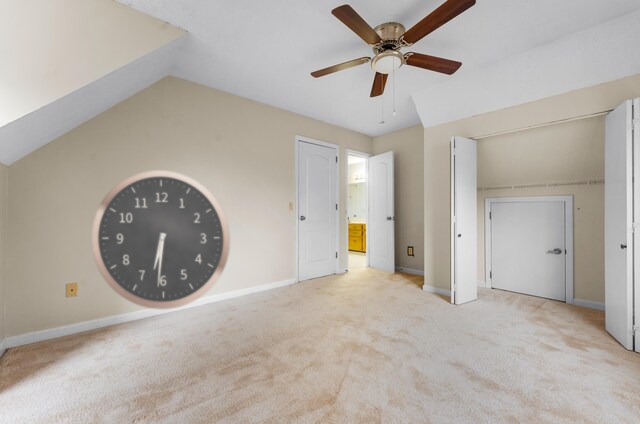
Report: 6:31
